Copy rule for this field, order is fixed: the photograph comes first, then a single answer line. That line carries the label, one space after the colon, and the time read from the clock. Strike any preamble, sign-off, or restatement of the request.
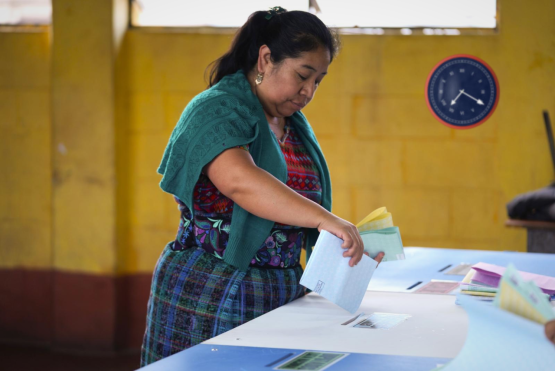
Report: 7:20
